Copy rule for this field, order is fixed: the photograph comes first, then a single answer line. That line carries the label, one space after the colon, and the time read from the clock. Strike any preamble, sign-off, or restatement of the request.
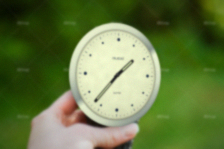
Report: 1:37
